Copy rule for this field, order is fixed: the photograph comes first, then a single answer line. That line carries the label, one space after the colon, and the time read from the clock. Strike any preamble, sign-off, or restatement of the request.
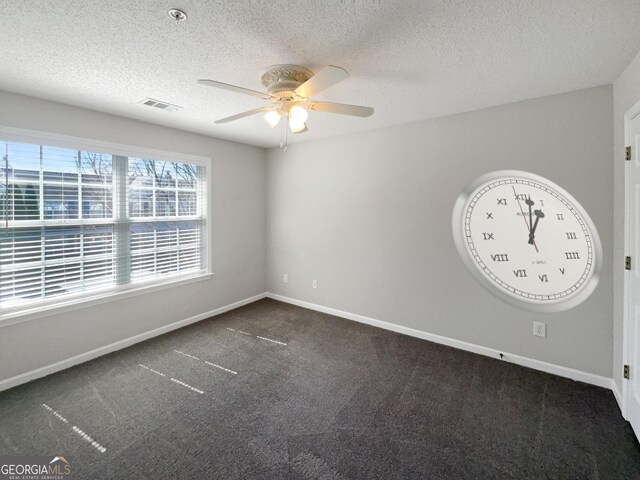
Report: 1:01:59
